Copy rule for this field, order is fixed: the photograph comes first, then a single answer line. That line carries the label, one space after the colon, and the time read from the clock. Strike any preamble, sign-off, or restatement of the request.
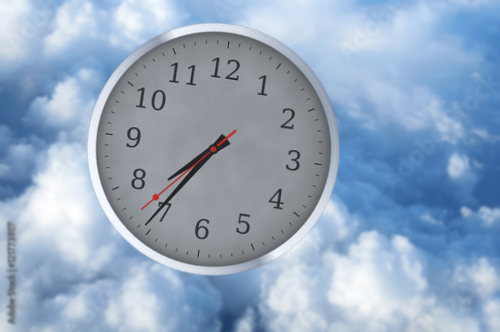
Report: 7:35:37
